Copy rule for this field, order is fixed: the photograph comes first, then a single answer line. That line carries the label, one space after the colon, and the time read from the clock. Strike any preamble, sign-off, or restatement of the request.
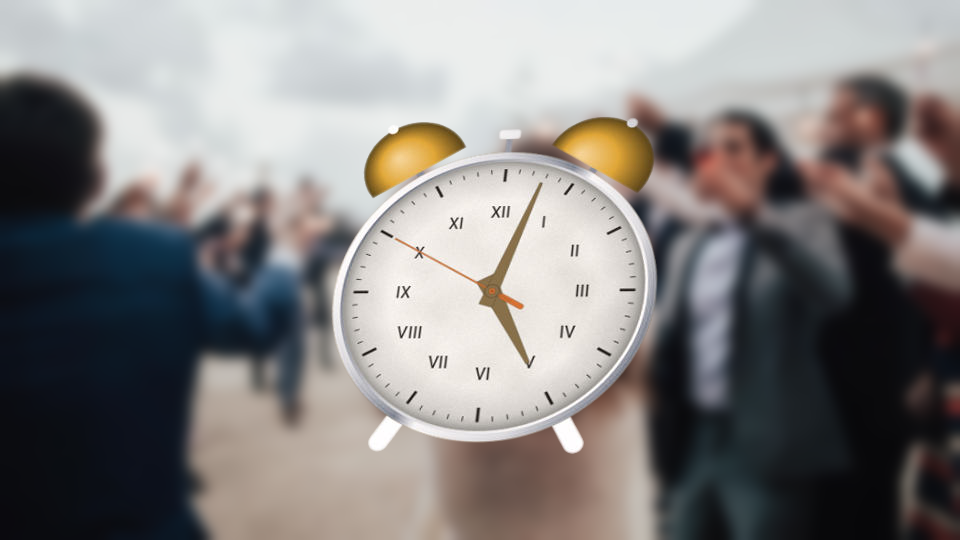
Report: 5:02:50
